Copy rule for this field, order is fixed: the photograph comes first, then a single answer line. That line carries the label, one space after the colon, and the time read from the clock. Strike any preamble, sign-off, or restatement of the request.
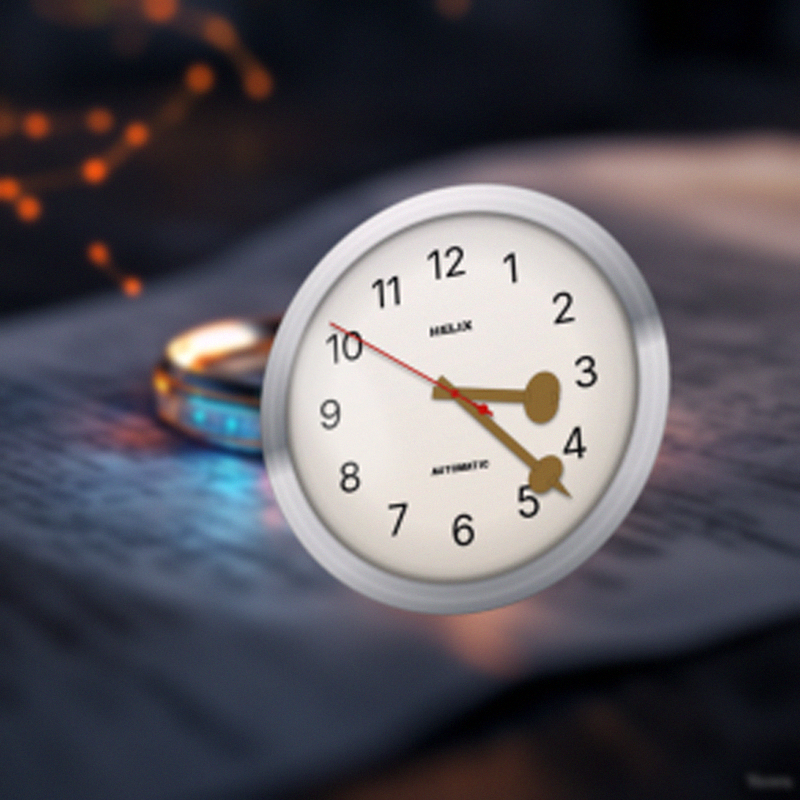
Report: 3:22:51
